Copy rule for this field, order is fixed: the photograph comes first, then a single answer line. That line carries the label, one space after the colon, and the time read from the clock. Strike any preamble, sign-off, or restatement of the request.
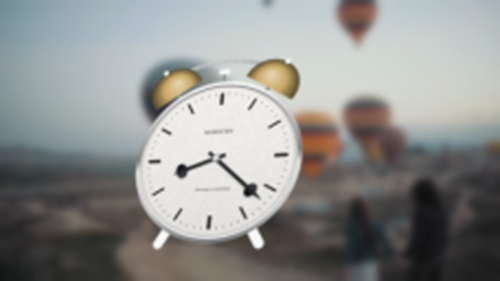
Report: 8:22
